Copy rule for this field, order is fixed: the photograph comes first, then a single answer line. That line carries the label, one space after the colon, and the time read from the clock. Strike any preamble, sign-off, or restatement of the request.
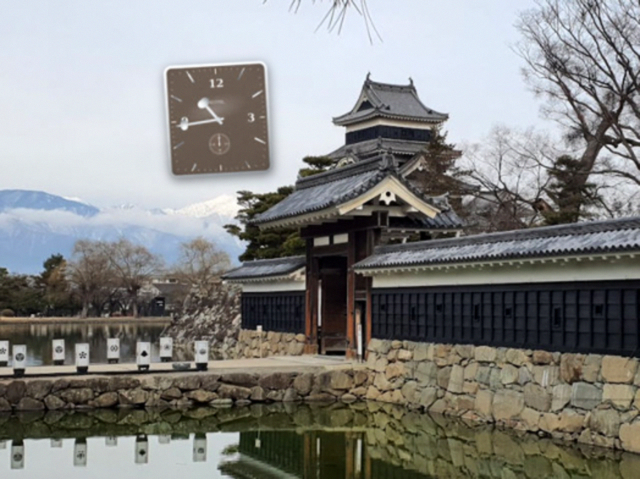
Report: 10:44
